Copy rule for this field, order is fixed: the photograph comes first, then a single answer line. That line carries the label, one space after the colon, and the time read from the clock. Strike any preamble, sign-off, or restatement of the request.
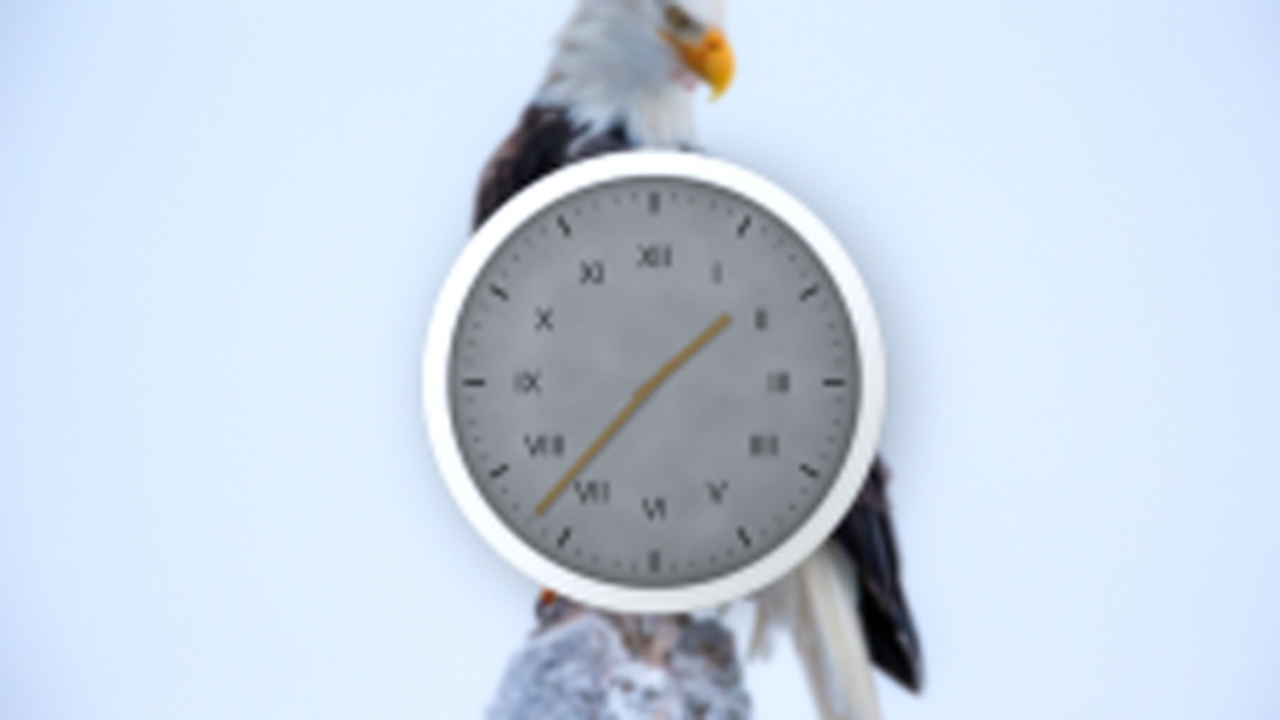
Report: 1:37
